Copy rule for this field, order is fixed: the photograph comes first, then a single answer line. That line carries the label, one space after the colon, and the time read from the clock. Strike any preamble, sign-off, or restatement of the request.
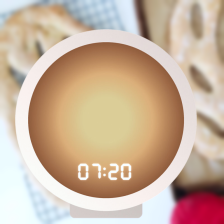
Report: 7:20
